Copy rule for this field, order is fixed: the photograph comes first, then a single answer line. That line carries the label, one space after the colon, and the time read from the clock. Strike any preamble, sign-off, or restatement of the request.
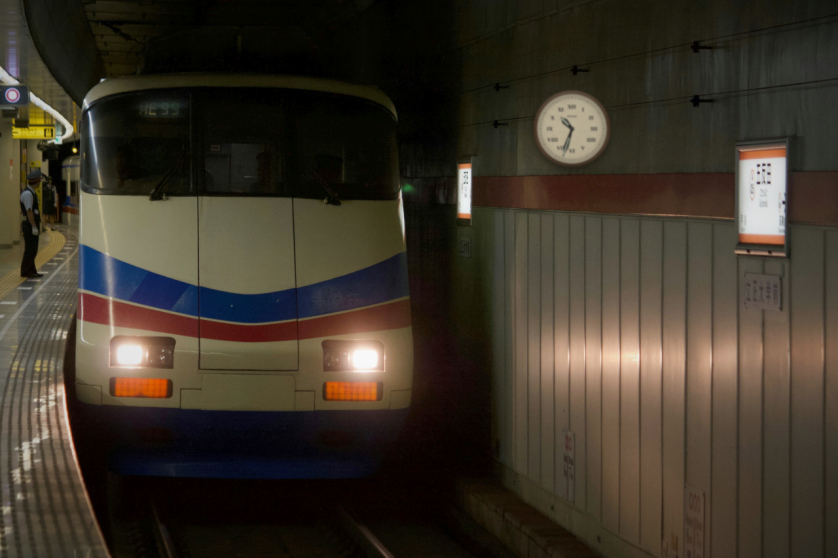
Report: 10:33
